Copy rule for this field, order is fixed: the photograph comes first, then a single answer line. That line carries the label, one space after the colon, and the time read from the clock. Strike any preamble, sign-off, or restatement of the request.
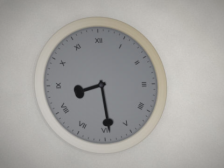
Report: 8:29
